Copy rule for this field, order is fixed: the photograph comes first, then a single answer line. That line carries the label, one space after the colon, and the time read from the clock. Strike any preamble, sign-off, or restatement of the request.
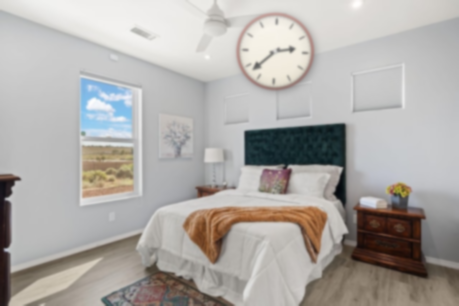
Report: 2:38
